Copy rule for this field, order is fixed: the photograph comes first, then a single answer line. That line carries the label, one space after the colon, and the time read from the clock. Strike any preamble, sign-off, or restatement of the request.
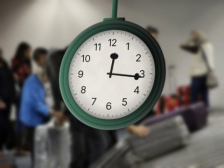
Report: 12:16
